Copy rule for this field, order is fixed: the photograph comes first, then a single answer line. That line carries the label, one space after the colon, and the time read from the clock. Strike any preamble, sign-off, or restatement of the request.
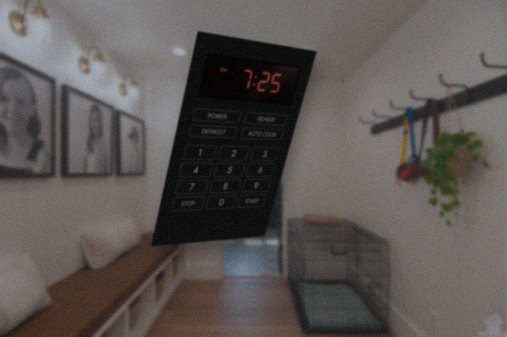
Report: 7:25
